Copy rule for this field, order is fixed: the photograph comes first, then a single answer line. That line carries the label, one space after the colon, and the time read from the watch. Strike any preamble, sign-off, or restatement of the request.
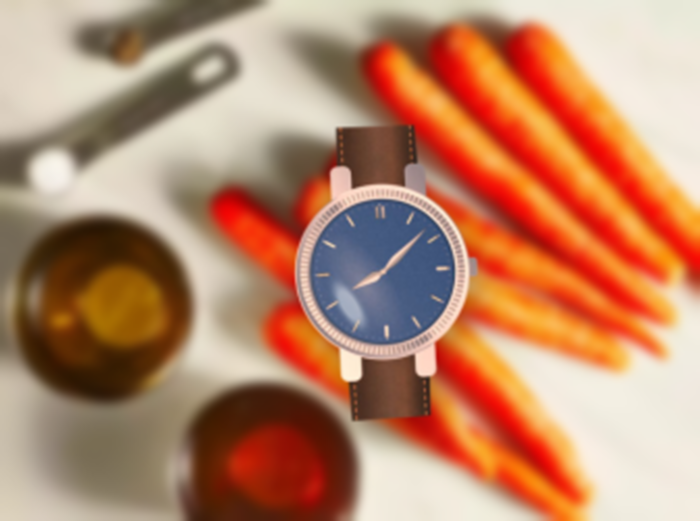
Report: 8:08
